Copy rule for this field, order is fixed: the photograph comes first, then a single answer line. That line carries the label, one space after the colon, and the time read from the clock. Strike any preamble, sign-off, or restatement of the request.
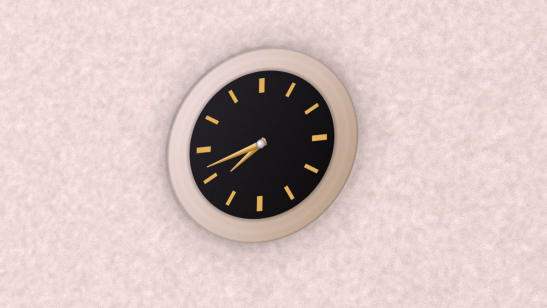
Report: 7:42
